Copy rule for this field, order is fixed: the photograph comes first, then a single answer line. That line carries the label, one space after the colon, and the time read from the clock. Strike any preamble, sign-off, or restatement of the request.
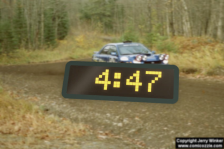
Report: 4:47
